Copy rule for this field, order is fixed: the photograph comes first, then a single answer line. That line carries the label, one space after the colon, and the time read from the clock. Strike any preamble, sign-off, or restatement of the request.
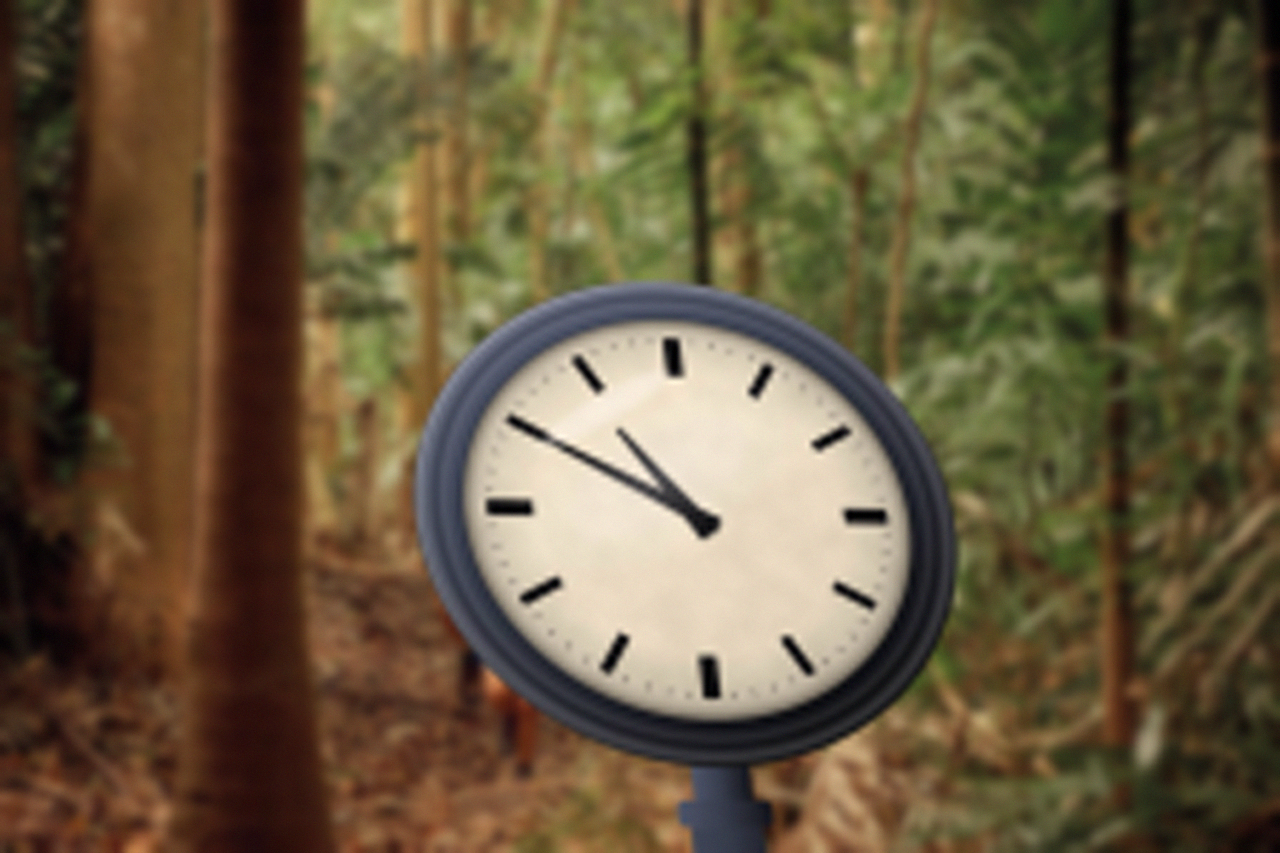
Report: 10:50
